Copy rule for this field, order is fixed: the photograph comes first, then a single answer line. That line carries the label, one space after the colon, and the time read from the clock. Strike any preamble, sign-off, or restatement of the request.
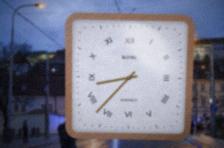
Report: 8:37
